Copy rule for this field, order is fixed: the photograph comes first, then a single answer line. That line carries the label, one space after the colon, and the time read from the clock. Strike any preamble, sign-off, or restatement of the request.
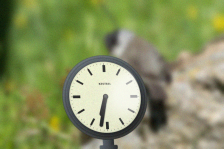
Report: 6:32
